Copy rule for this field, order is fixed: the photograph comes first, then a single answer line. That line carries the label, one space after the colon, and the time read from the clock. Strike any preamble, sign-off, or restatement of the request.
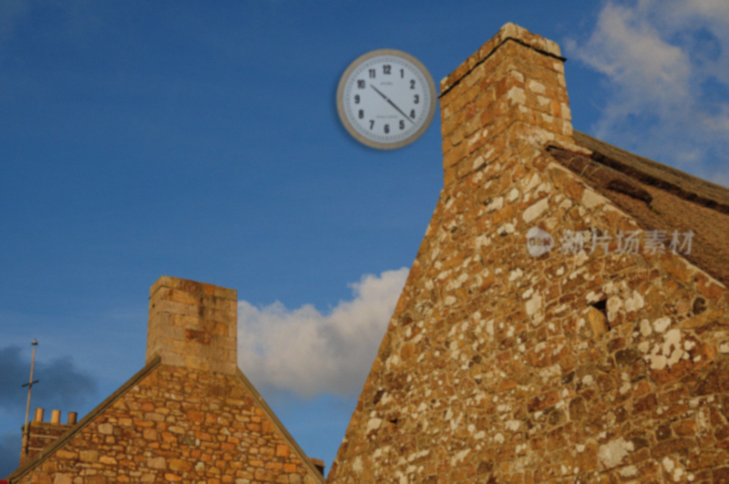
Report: 10:22
